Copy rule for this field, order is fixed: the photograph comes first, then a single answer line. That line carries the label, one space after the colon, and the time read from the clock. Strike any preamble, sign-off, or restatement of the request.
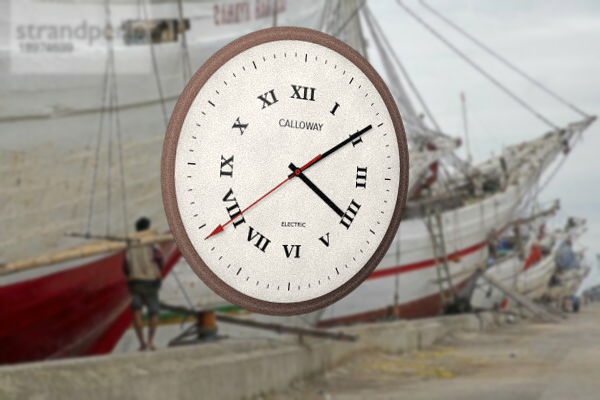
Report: 4:09:39
